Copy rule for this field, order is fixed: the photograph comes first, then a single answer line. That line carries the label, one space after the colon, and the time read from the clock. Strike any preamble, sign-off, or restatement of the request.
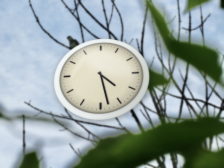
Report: 4:28
